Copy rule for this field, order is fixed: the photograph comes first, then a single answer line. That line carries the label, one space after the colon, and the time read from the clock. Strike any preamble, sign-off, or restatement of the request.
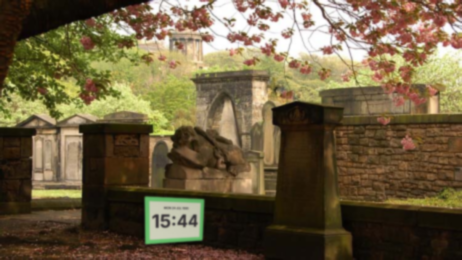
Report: 15:44
